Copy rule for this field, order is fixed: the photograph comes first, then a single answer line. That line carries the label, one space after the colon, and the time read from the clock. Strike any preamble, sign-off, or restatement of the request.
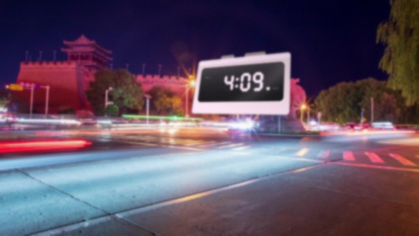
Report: 4:09
